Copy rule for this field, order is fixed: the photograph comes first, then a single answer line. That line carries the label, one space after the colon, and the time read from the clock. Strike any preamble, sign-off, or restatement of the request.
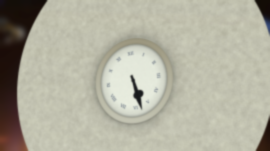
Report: 5:28
